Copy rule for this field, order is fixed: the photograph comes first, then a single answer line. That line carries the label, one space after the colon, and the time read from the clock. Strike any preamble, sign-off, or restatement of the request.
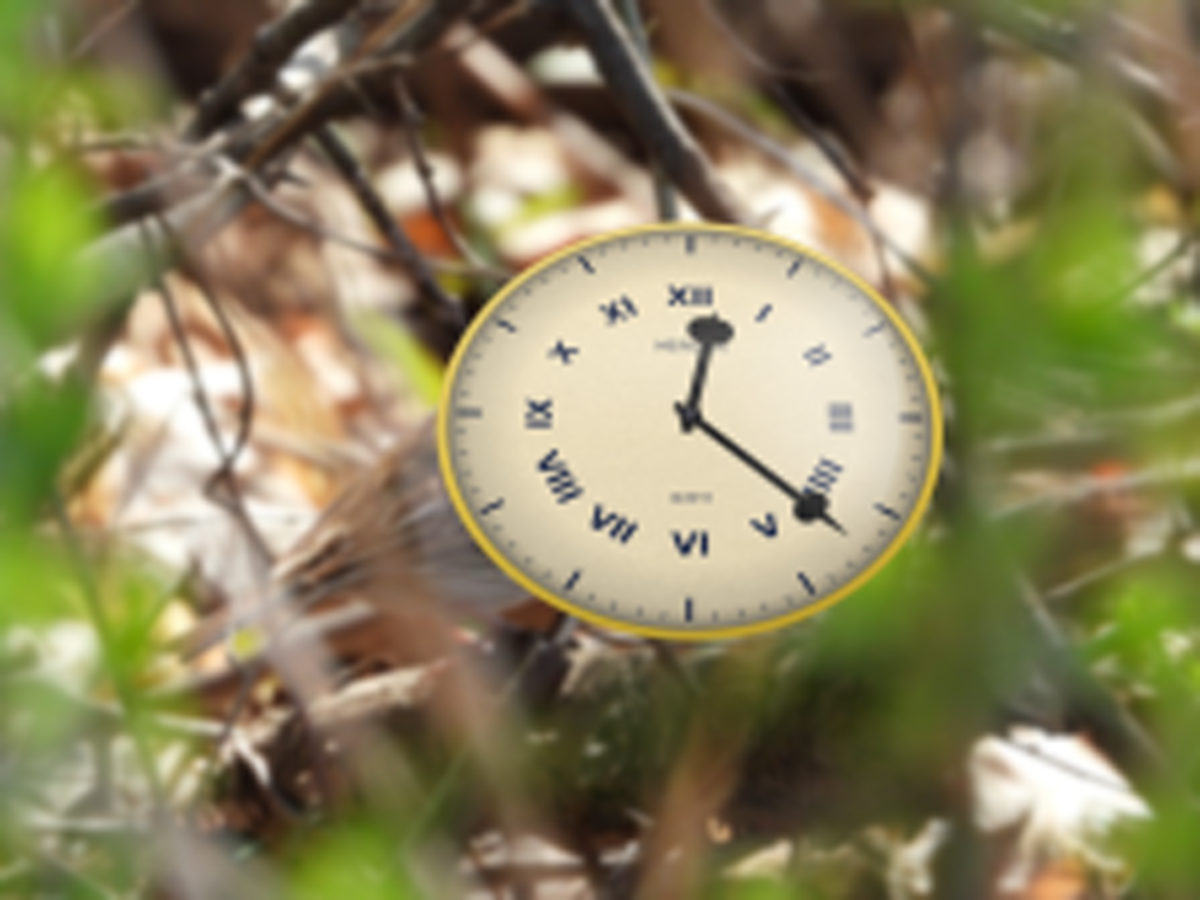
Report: 12:22
